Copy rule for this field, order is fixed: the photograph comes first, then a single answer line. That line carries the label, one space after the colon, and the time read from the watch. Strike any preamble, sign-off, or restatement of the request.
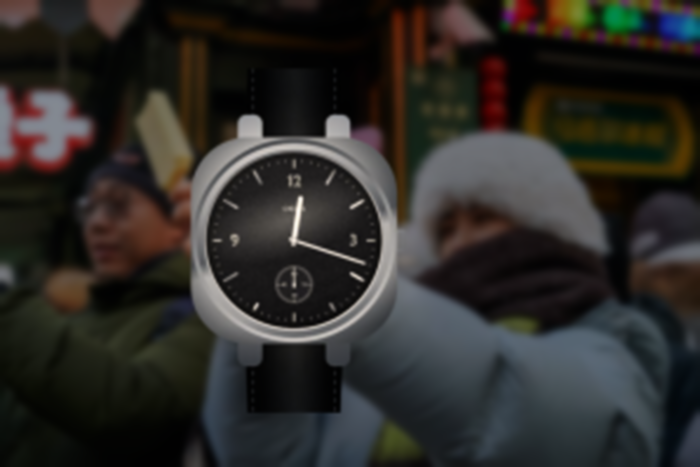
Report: 12:18
